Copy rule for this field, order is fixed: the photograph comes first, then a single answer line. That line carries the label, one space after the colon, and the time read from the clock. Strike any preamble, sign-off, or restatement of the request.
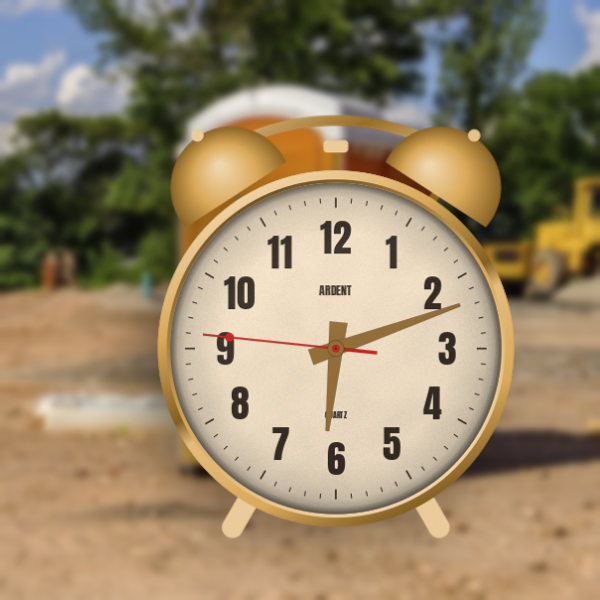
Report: 6:11:46
